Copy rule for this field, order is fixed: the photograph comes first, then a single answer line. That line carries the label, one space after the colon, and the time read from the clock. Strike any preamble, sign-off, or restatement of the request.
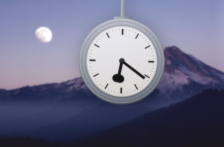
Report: 6:21
